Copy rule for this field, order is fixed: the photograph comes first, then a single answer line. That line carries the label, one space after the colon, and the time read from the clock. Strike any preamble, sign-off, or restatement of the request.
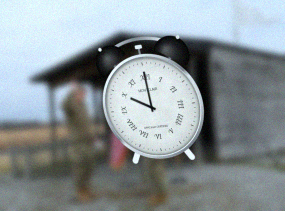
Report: 10:00
